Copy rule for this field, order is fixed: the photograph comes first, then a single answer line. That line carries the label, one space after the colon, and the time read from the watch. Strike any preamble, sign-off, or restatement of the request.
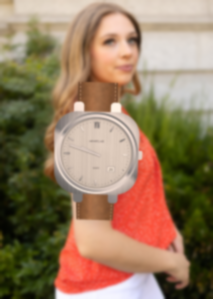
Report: 9:48
